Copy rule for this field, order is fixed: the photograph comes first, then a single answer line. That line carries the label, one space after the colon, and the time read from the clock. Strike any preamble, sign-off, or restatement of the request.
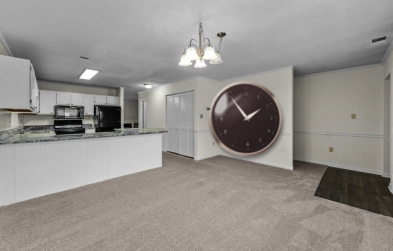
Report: 1:54
